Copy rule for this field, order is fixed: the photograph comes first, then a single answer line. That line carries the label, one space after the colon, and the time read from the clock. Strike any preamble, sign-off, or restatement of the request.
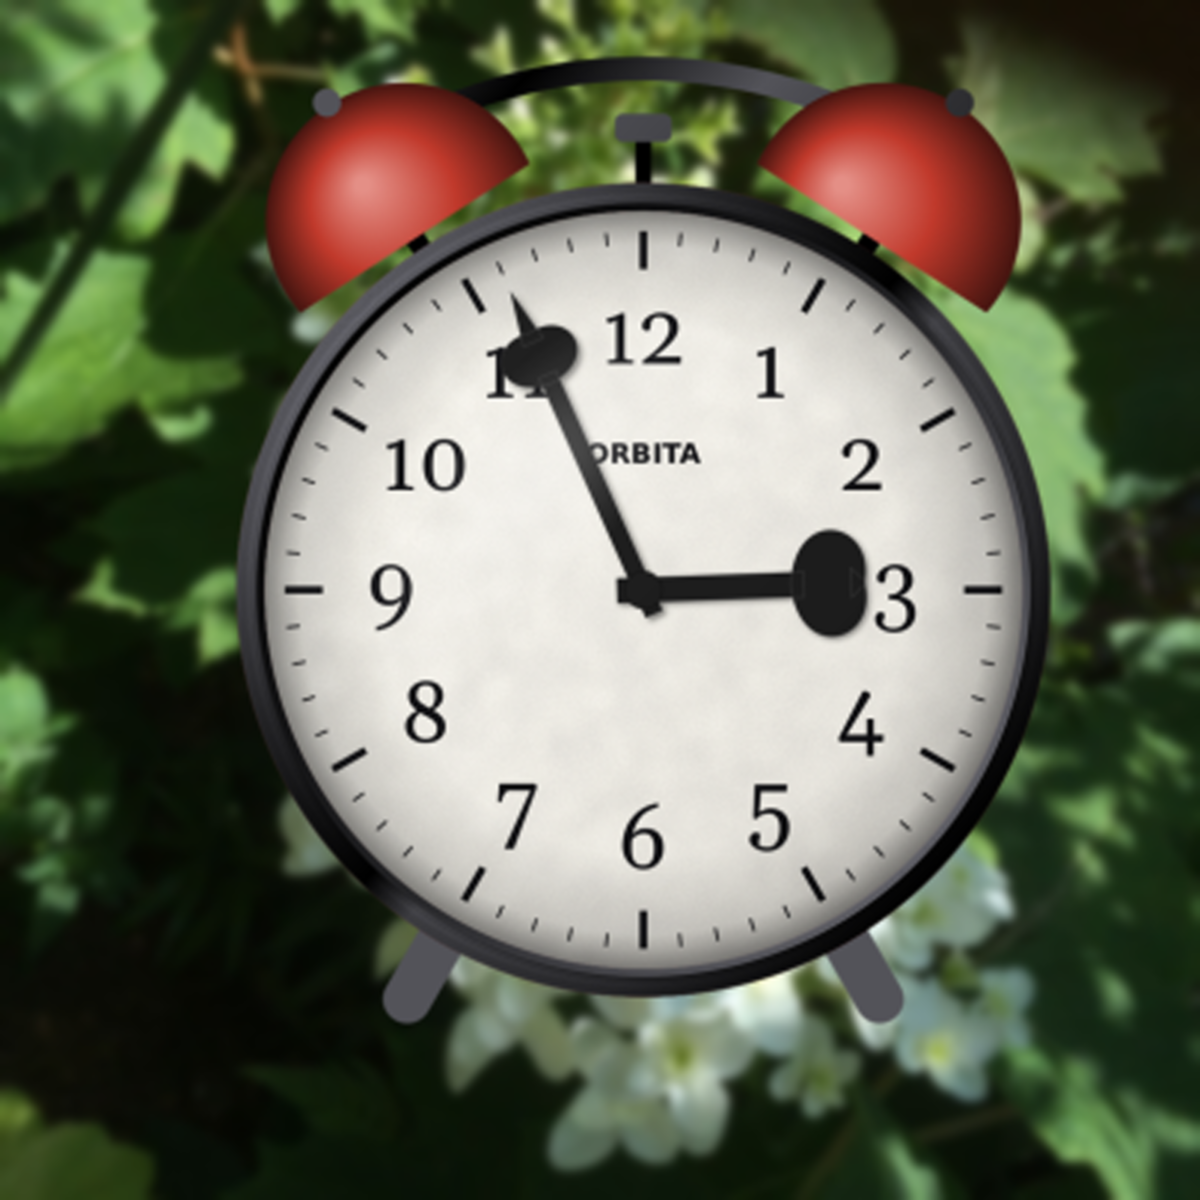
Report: 2:56
